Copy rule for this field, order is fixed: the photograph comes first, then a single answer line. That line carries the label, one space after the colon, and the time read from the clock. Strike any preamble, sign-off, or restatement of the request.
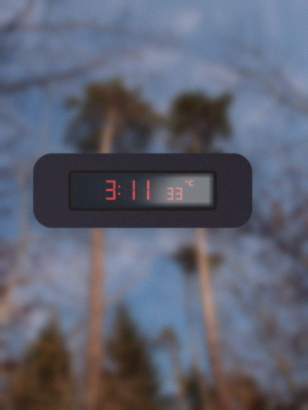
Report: 3:11
